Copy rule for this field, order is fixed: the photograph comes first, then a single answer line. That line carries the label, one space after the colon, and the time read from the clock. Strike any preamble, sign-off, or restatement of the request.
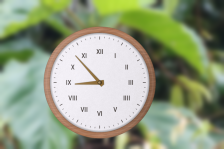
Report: 8:53
